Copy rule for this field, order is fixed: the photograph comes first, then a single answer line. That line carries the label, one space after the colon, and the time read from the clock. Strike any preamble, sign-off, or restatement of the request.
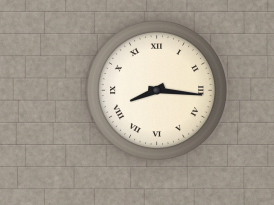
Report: 8:16
